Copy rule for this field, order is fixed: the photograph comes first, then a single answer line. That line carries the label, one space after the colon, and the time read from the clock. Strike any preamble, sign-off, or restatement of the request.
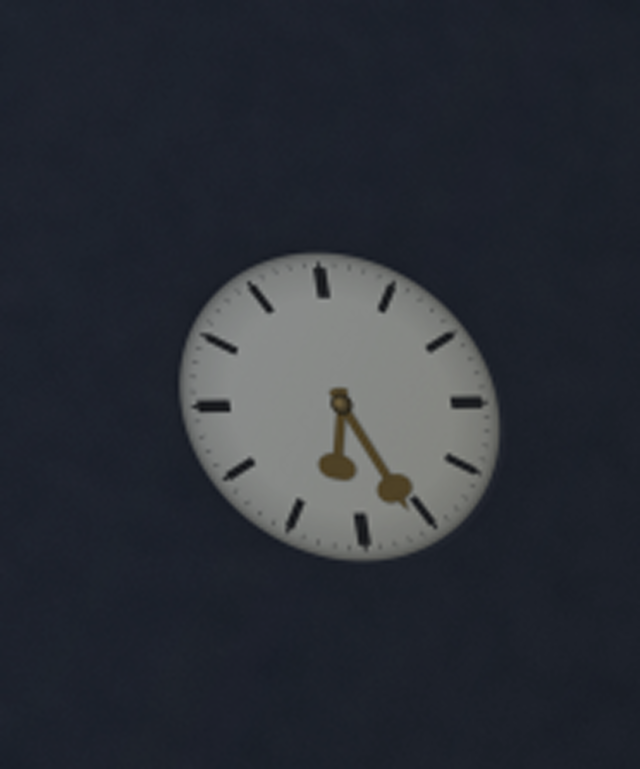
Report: 6:26
